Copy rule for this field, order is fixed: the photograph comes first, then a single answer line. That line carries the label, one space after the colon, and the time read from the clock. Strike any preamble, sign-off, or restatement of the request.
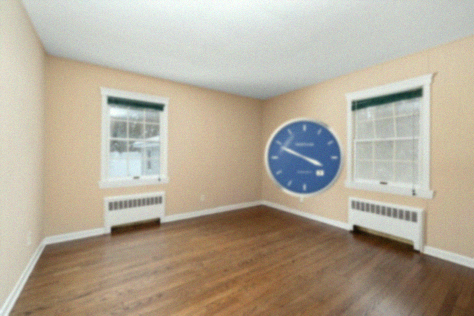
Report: 3:49
